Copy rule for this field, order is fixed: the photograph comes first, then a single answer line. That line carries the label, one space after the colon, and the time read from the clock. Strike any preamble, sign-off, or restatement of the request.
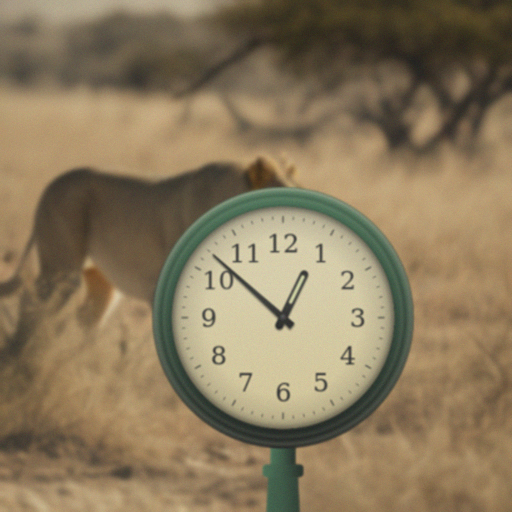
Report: 12:52
